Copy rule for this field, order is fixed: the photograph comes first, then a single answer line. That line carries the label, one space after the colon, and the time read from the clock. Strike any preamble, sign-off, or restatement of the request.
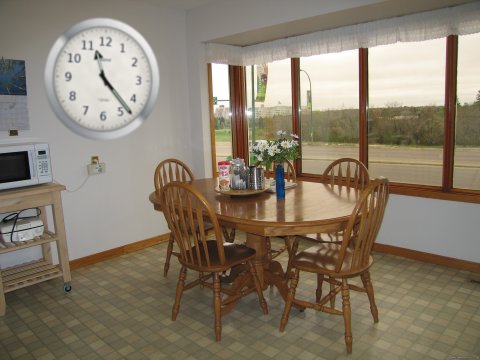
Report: 11:23
